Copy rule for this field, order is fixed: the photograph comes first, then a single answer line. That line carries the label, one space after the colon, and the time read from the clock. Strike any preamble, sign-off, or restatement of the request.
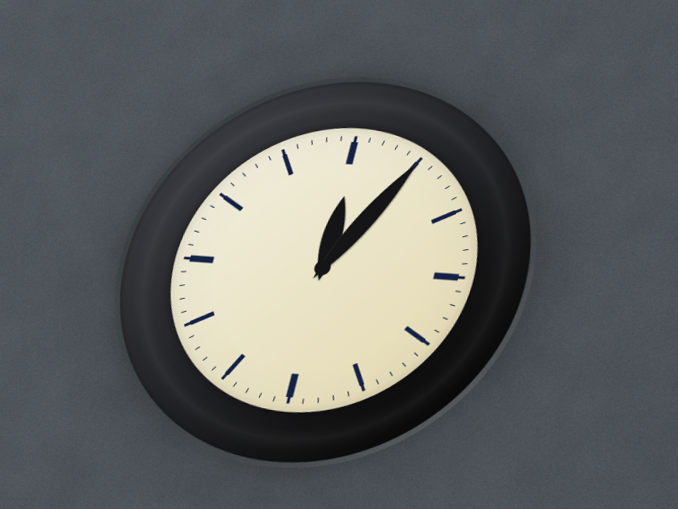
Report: 12:05
